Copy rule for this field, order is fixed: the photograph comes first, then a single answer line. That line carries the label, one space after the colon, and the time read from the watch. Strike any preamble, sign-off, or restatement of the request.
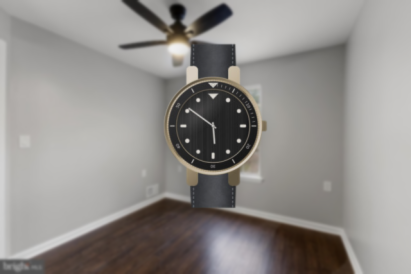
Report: 5:51
